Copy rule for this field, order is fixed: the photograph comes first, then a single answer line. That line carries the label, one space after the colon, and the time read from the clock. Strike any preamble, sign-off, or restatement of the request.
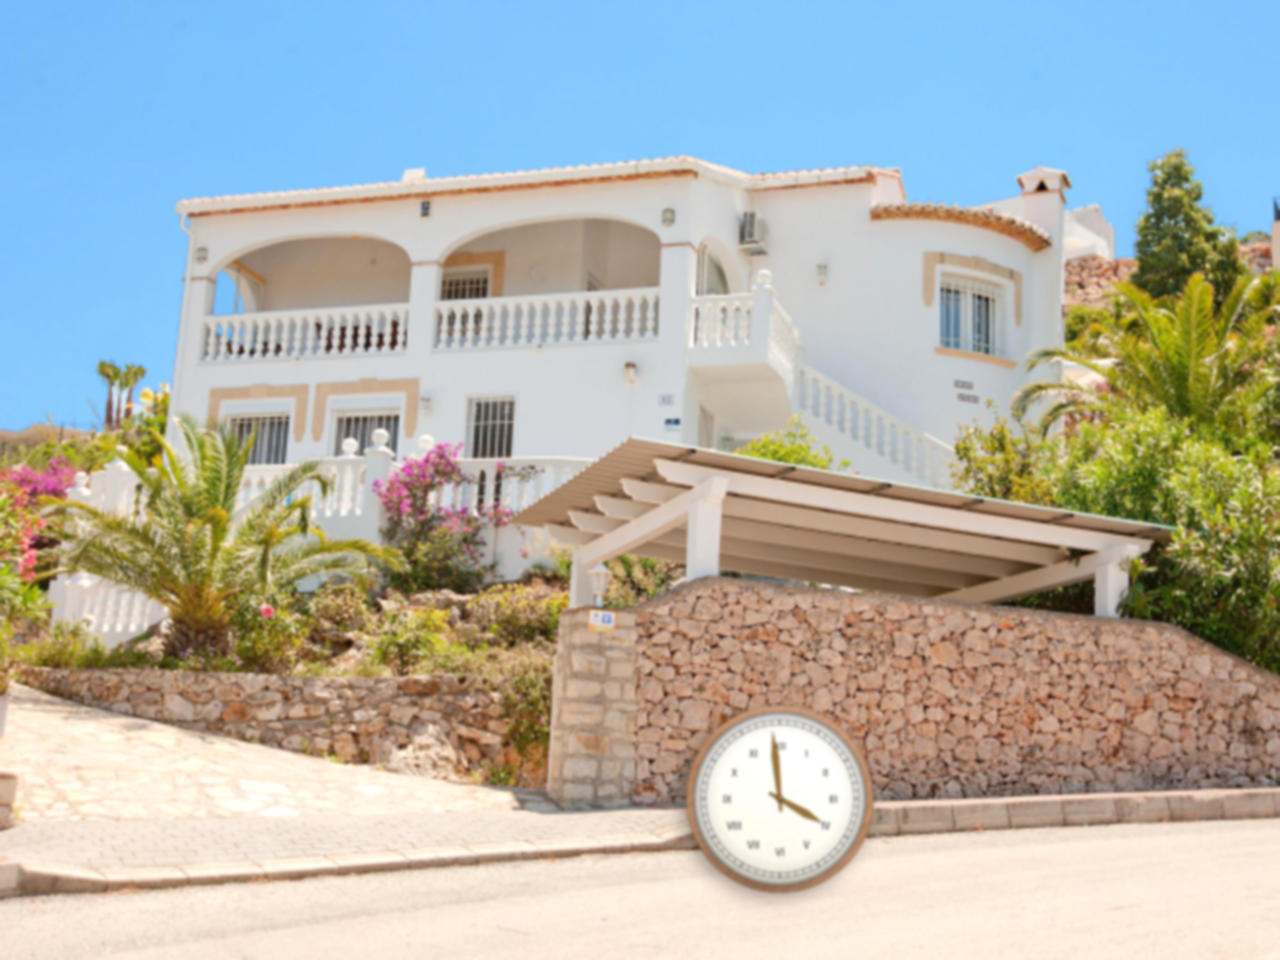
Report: 3:59
